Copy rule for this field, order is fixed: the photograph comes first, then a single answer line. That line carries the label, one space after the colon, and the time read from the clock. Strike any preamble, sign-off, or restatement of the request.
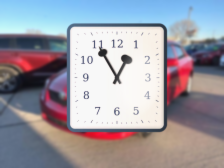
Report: 12:55
